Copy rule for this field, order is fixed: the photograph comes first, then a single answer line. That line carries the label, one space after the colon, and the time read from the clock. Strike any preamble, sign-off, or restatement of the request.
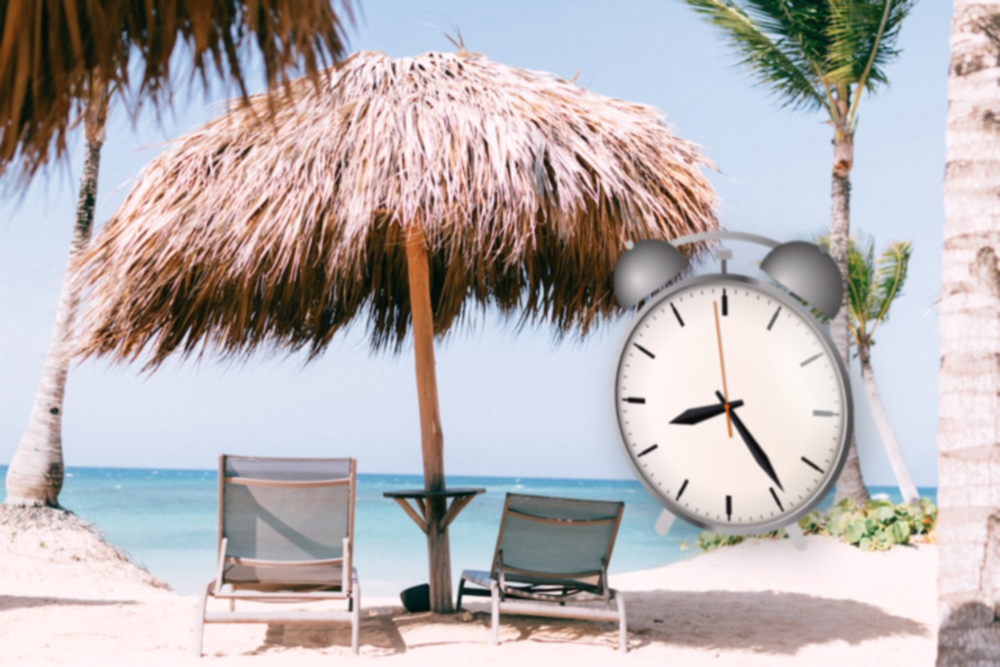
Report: 8:23:59
